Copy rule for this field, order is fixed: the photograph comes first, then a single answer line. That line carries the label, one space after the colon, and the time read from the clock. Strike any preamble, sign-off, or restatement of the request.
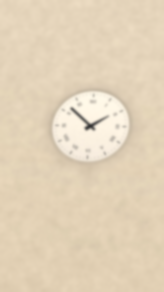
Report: 1:52
